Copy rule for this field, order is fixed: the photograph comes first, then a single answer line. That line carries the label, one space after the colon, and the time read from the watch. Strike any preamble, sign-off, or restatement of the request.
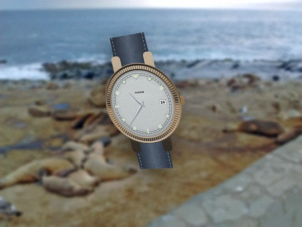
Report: 10:37
